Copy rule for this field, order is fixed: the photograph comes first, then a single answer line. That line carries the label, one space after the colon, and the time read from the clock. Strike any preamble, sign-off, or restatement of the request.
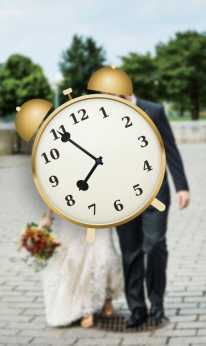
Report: 7:55
